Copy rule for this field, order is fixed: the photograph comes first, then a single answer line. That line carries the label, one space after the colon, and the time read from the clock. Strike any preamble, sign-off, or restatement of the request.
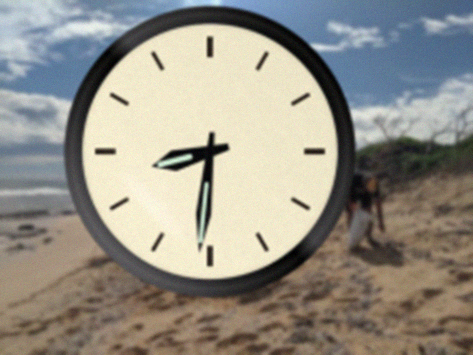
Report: 8:31
